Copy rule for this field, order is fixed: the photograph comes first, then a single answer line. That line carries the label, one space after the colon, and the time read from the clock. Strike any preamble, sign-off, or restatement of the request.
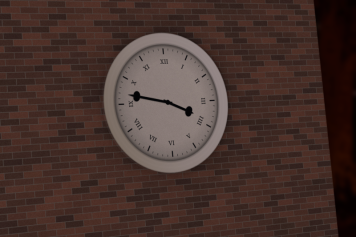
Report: 3:47
